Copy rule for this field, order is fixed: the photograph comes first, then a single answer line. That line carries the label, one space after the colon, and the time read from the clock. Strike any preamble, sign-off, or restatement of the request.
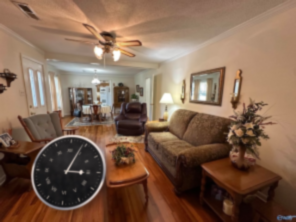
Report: 3:04
